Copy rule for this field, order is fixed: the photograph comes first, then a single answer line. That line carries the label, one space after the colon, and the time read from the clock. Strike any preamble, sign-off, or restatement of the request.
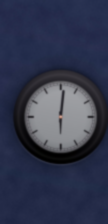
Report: 6:01
